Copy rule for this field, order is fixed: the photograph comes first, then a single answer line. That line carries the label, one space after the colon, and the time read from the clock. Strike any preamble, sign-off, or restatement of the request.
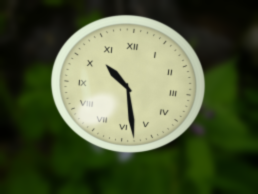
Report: 10:28
